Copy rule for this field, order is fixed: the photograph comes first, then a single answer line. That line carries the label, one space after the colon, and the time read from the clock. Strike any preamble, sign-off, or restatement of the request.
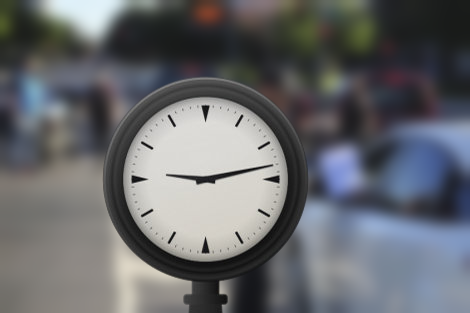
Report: 9:13
